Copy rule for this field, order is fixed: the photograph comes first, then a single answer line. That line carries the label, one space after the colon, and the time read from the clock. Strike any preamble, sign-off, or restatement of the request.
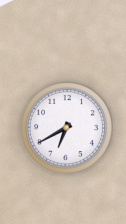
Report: 6:40
